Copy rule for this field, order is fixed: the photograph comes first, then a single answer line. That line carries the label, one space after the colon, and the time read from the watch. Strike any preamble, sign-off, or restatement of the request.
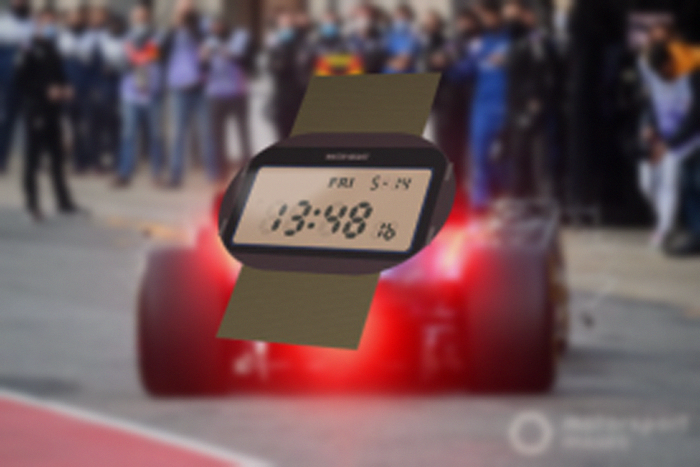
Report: 13:48:16
